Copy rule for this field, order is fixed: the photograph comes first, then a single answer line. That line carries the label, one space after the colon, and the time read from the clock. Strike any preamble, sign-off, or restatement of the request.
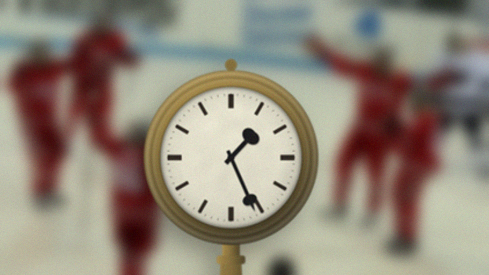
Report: 1:26
